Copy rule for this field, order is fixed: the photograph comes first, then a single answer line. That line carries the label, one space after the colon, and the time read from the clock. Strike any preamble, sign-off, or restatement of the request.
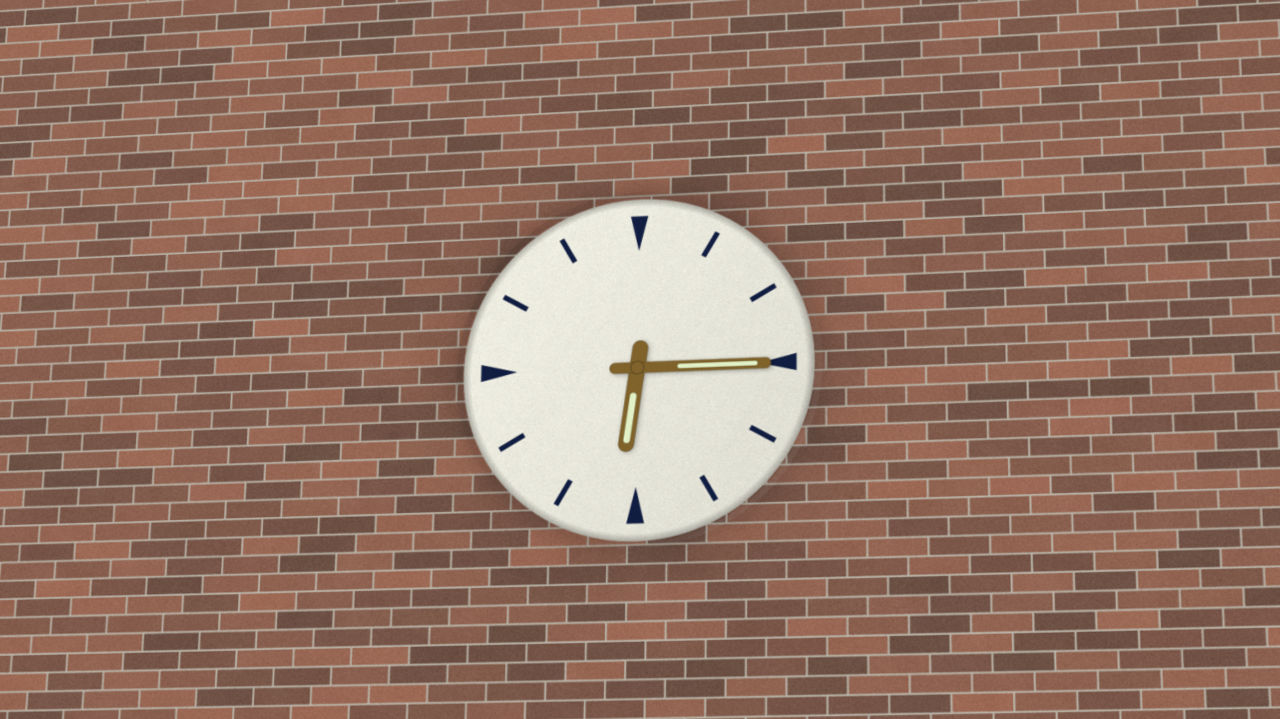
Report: 6:15
